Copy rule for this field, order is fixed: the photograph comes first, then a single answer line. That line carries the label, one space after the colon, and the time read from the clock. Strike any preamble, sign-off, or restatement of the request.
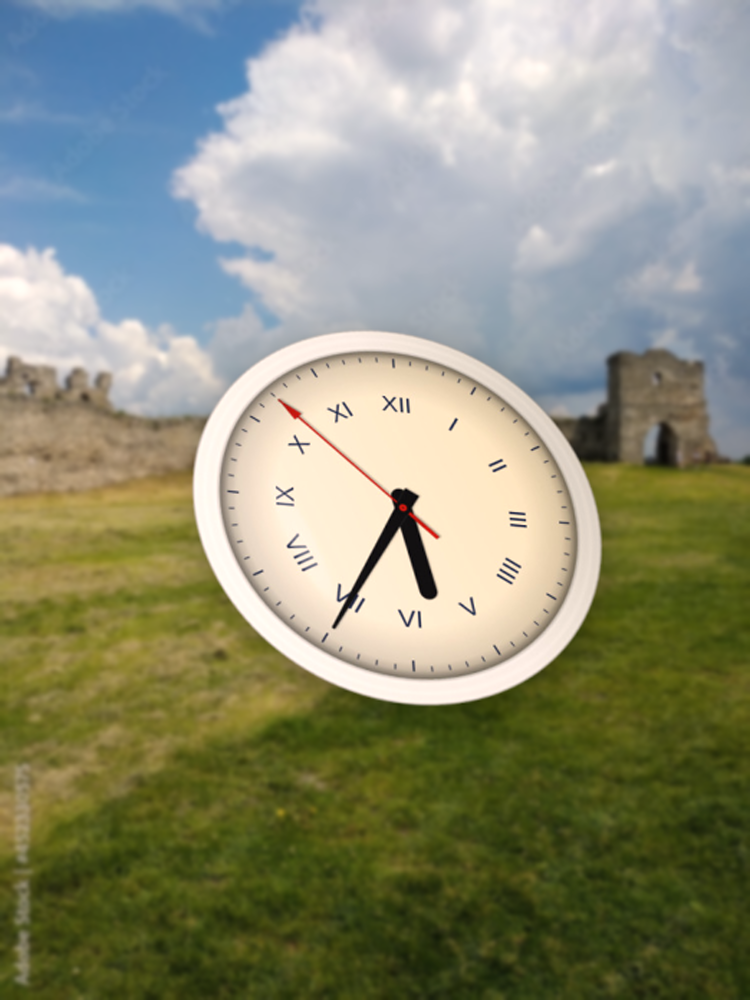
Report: 5:34:52
